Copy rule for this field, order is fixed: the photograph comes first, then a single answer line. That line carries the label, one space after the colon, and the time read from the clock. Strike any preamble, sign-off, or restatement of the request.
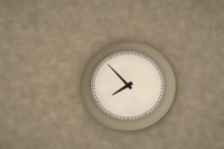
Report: 7:53
